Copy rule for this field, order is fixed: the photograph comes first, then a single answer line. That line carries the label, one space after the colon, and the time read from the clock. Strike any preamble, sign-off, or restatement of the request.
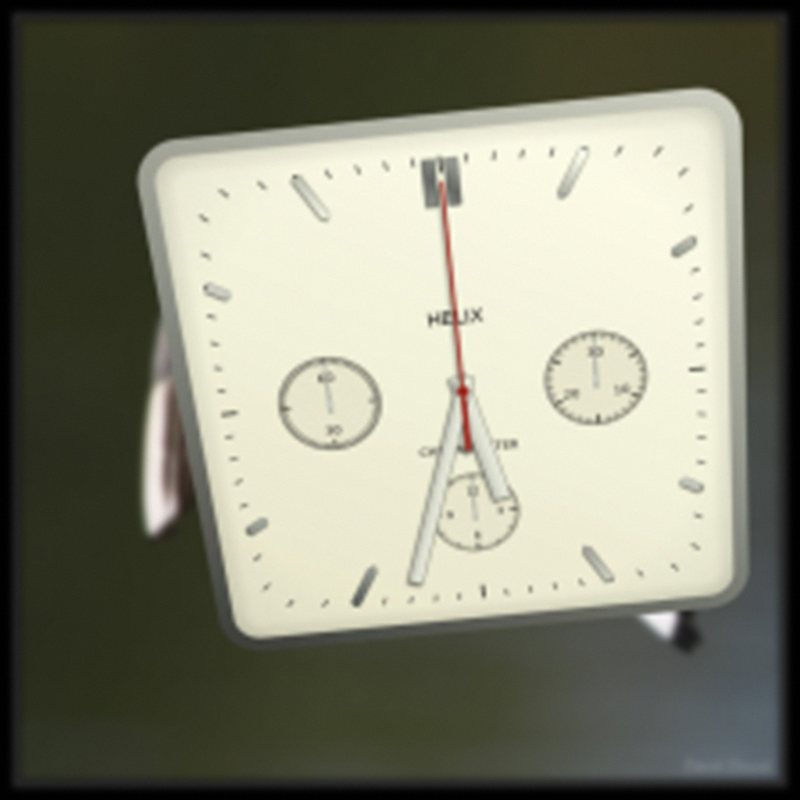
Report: 5:33
